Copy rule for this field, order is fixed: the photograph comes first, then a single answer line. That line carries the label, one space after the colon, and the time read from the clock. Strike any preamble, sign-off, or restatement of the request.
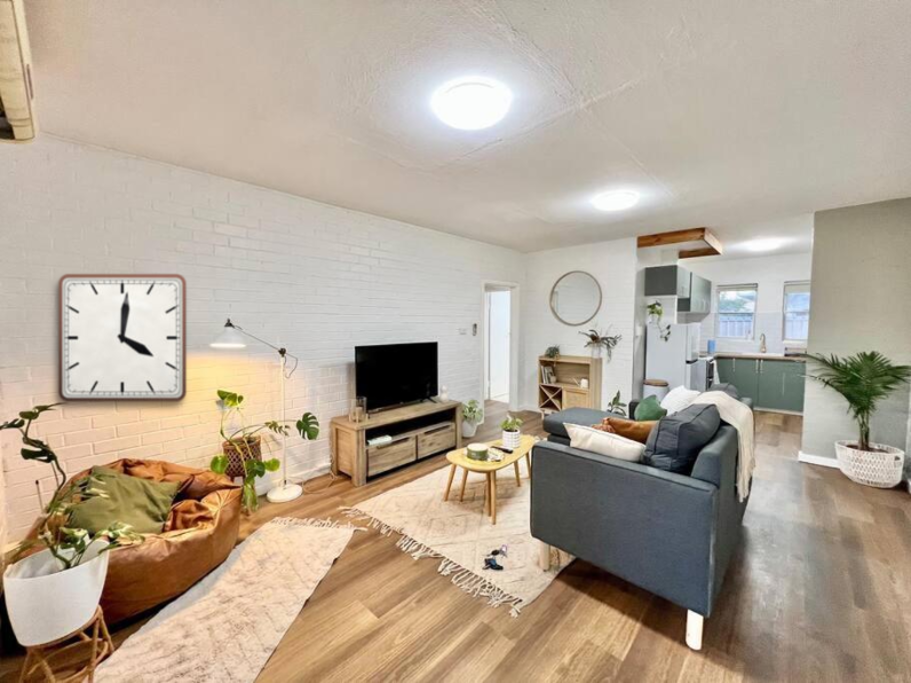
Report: 4:01
